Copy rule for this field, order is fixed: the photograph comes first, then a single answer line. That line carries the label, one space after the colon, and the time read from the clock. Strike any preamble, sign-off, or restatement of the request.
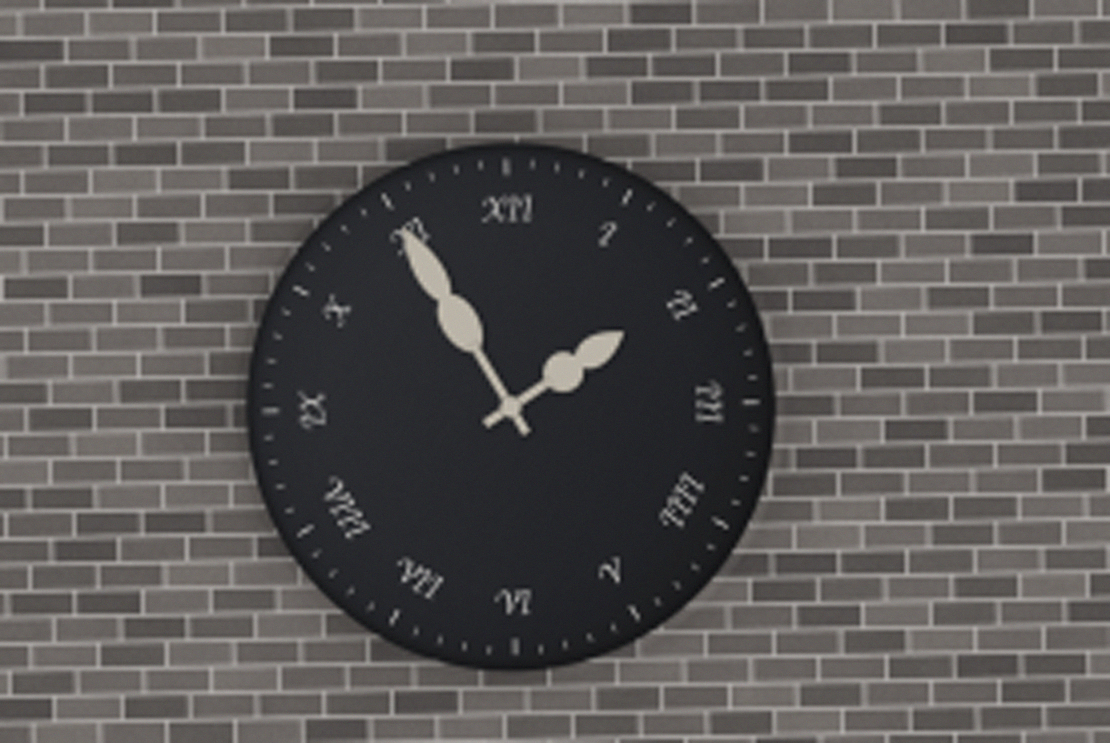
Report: 1:55
